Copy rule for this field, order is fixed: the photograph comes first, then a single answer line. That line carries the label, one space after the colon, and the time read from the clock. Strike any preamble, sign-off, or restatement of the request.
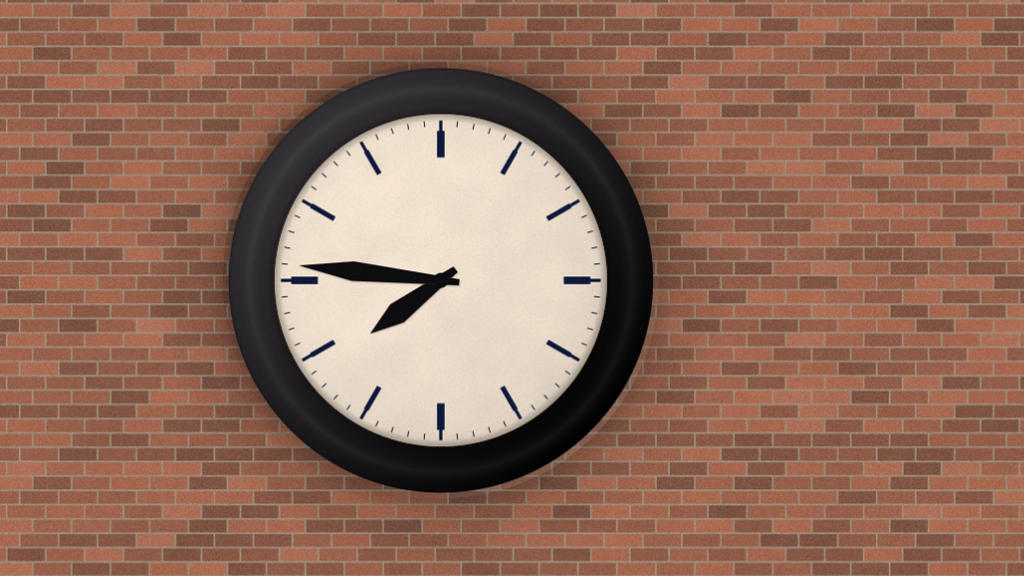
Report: 7:46
